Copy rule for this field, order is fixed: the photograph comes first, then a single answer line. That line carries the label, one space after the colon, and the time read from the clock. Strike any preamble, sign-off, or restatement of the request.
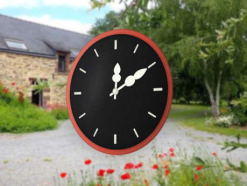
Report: 12:10
